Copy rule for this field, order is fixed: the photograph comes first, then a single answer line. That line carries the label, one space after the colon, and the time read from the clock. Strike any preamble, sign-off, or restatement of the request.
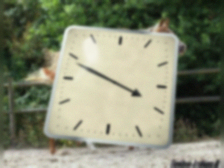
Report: 3:49
